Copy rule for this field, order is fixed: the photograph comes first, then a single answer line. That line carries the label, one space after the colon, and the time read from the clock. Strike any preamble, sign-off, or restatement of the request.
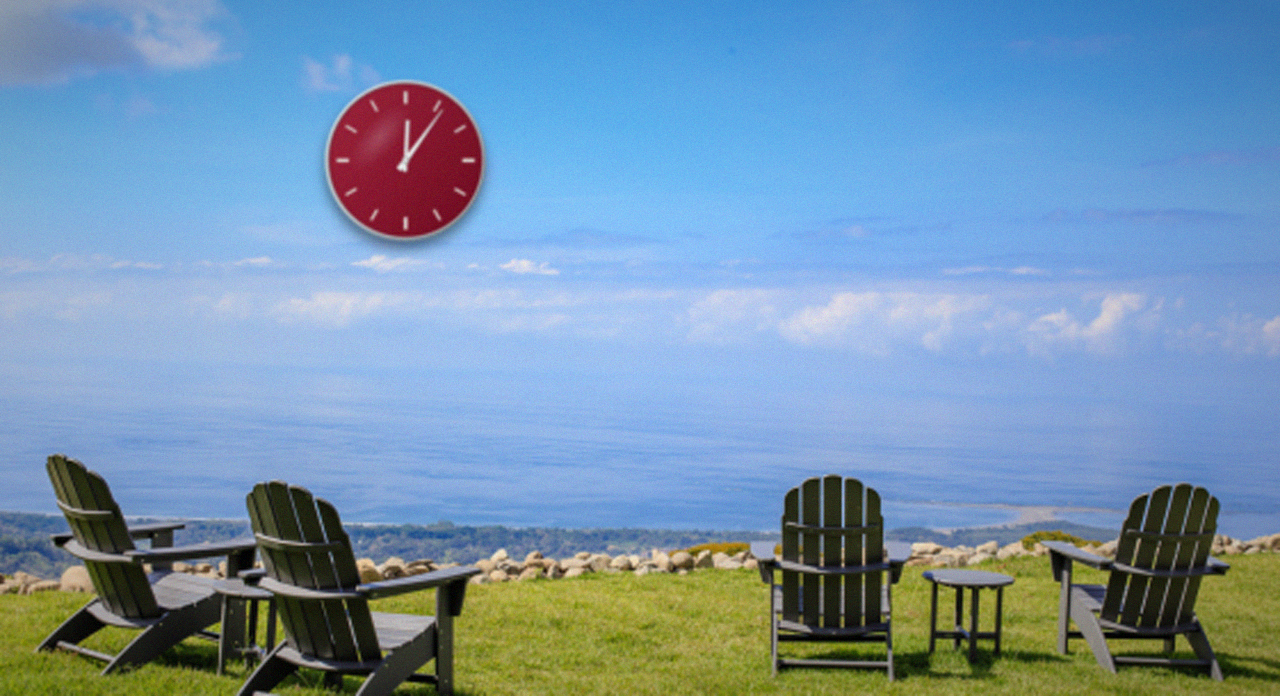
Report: 12:06
